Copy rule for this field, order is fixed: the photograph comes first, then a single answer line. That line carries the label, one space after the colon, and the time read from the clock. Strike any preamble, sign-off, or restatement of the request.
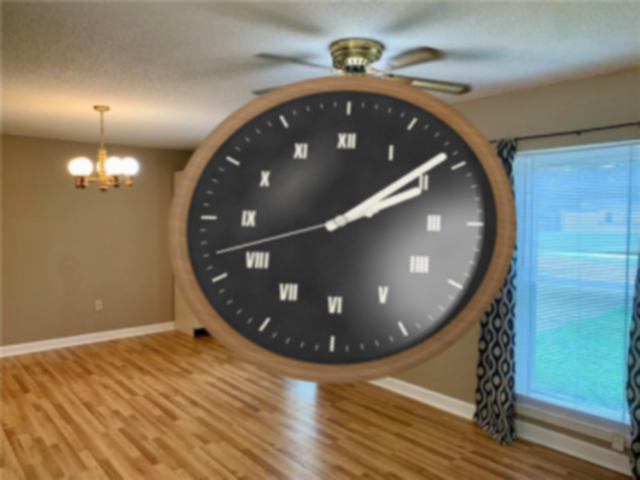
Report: 2:08:42
